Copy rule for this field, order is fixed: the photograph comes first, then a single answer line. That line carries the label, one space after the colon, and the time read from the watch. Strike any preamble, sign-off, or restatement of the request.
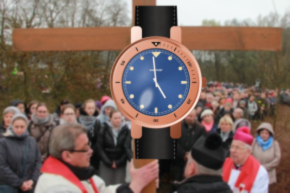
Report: 4:59
